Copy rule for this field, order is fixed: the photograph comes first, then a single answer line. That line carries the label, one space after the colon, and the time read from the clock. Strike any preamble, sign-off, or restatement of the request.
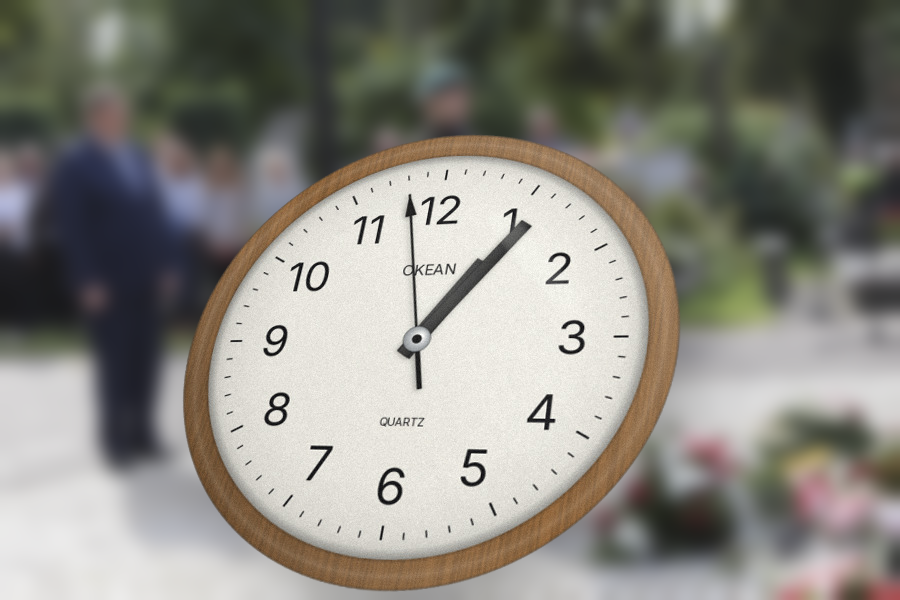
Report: 1:05:58
